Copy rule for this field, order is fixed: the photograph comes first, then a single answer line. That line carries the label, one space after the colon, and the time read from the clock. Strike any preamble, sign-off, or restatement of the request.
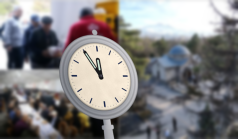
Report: 11:55
